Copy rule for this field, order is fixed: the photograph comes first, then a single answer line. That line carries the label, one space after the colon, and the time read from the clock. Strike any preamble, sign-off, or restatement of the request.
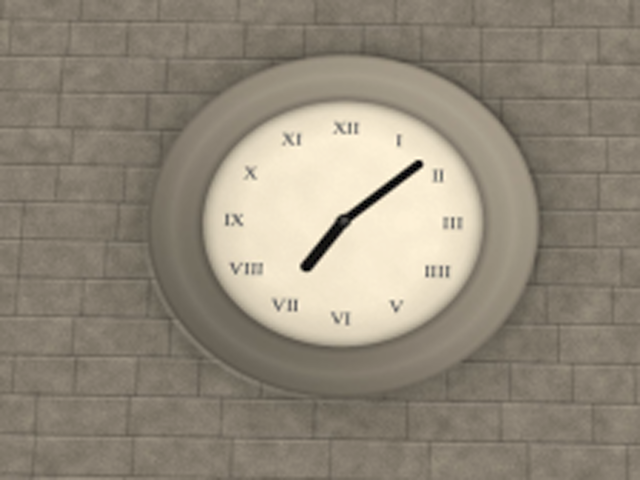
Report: 7:08
